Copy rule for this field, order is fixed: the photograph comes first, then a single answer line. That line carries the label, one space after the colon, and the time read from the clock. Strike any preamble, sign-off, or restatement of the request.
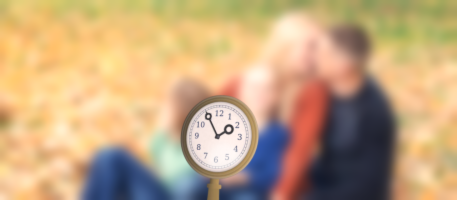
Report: 1:55
